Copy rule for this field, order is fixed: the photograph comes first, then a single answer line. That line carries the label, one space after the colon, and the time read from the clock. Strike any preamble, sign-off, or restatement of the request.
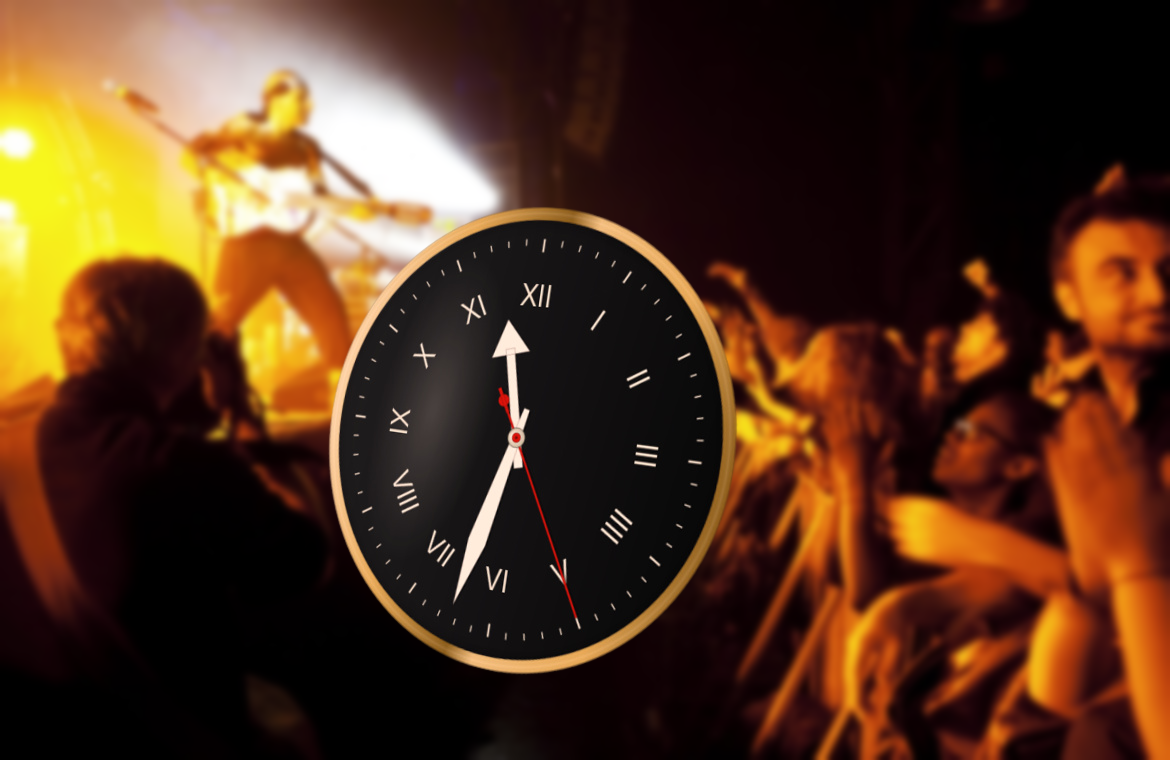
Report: 11:32:25
